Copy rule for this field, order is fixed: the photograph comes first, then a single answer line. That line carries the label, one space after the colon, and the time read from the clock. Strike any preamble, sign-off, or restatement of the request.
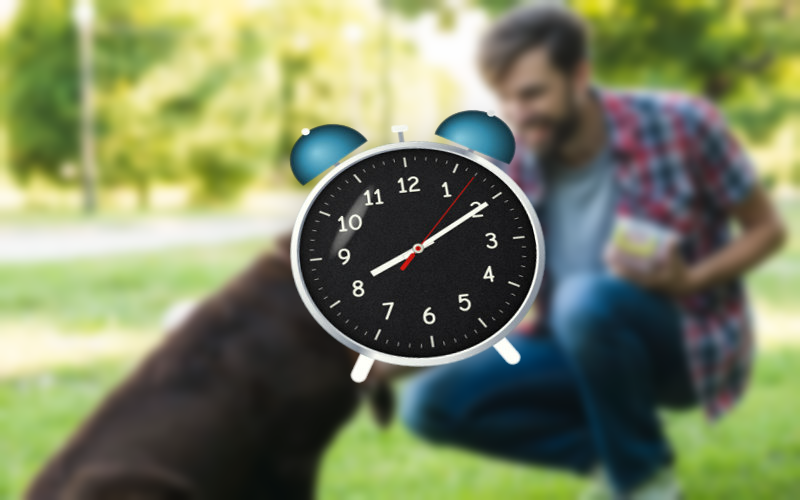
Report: 8:10:07
